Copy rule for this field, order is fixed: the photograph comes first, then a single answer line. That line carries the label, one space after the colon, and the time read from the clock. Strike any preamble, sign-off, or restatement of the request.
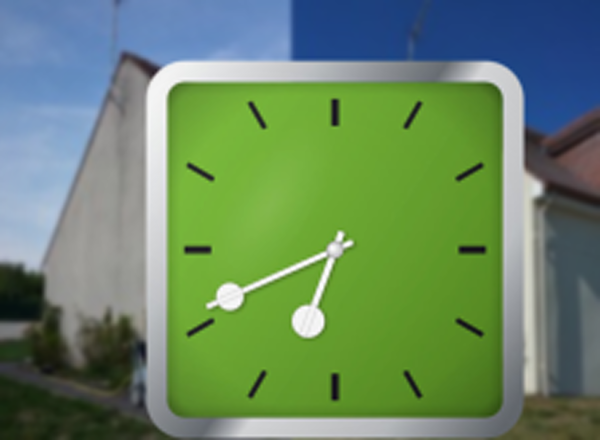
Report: 6:41
